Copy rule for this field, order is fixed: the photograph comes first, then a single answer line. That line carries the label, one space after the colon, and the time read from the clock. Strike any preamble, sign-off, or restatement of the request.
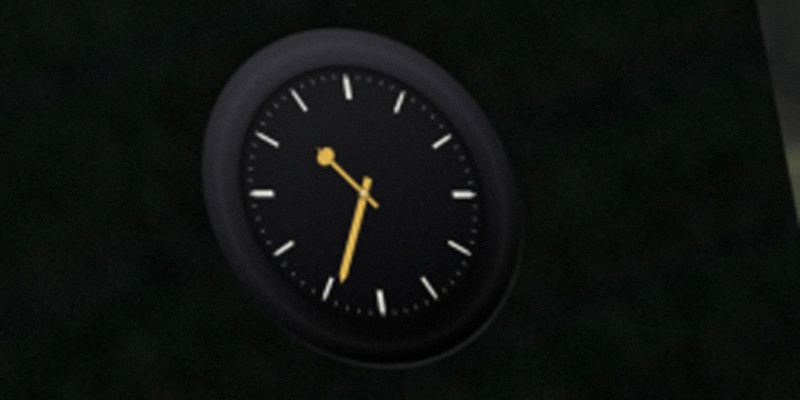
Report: 10:34
